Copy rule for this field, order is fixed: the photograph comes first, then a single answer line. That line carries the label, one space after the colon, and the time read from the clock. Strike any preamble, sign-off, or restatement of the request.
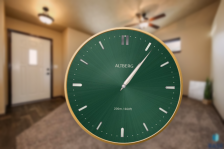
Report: 1:06
